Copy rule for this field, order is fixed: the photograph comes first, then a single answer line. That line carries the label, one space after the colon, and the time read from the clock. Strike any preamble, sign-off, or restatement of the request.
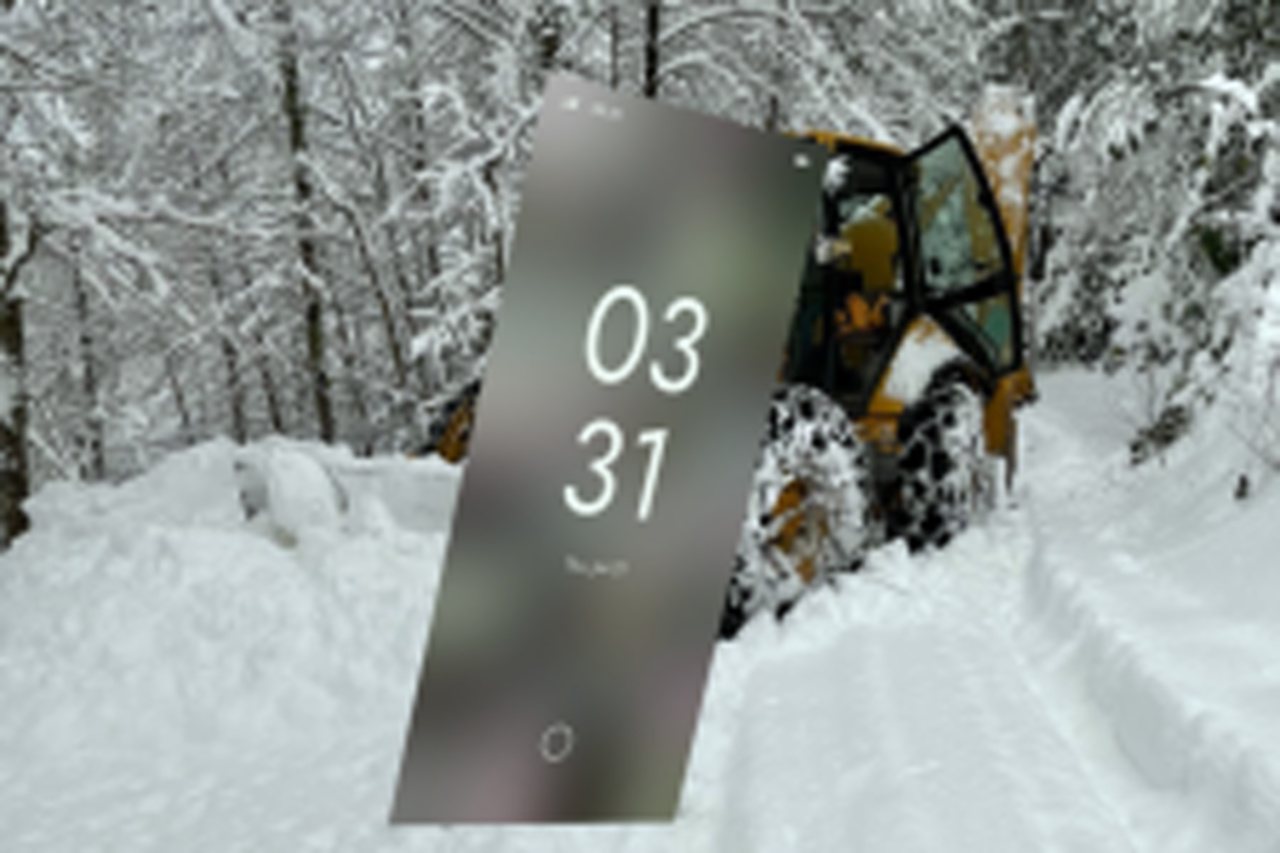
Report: 3:31
